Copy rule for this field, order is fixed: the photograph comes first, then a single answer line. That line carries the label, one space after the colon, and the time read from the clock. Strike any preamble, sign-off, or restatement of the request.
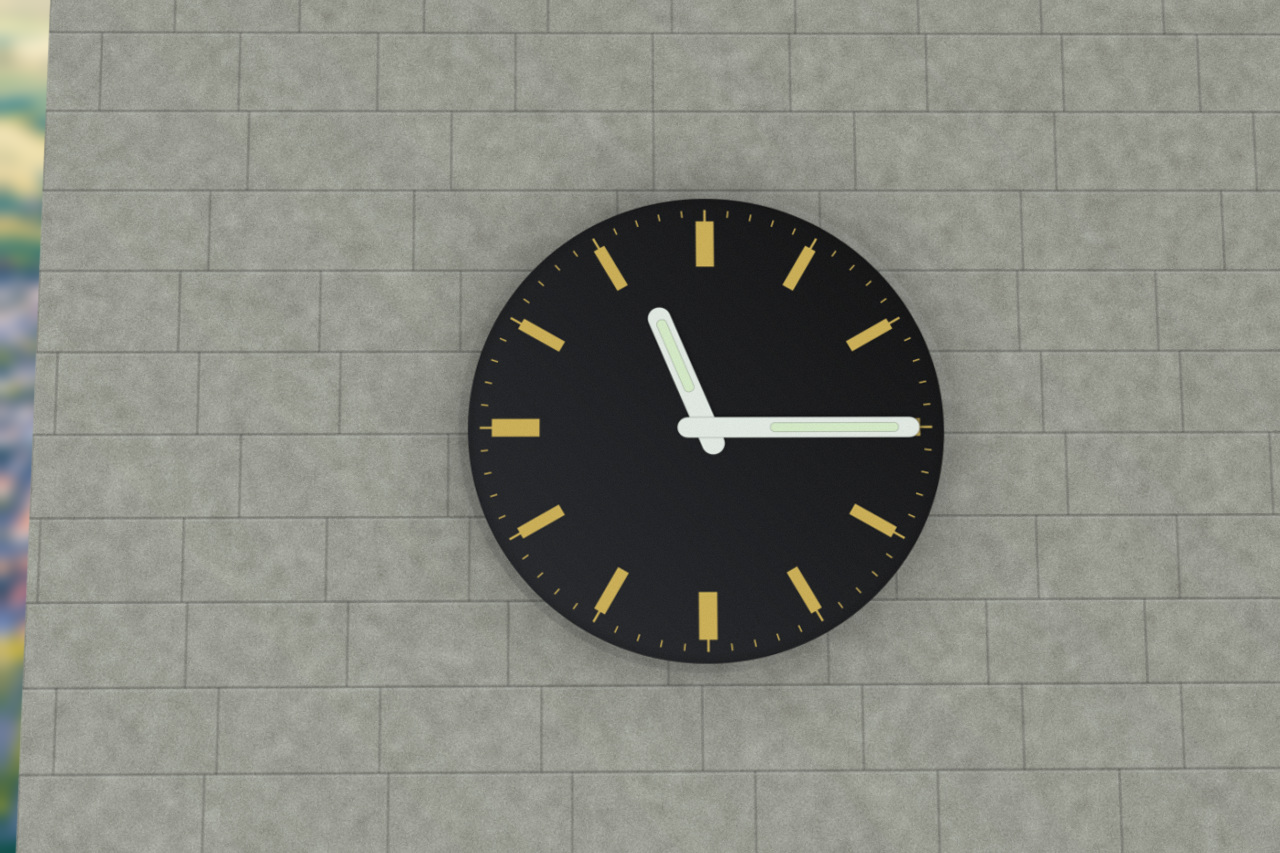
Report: 11:15
